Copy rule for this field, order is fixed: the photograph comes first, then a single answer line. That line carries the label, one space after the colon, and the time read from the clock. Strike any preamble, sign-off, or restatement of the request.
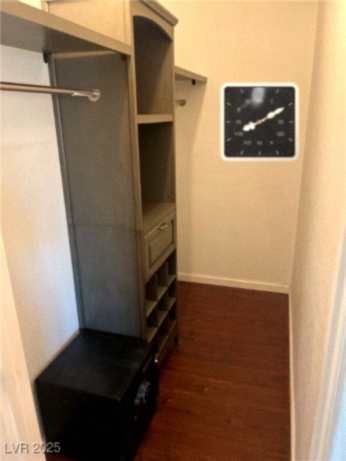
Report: 8:10
